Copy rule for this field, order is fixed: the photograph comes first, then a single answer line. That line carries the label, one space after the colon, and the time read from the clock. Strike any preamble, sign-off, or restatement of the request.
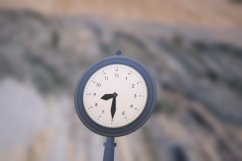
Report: 8:30
